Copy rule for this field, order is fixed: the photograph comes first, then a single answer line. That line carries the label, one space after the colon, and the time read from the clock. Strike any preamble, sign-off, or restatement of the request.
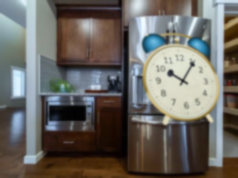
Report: 10:06
